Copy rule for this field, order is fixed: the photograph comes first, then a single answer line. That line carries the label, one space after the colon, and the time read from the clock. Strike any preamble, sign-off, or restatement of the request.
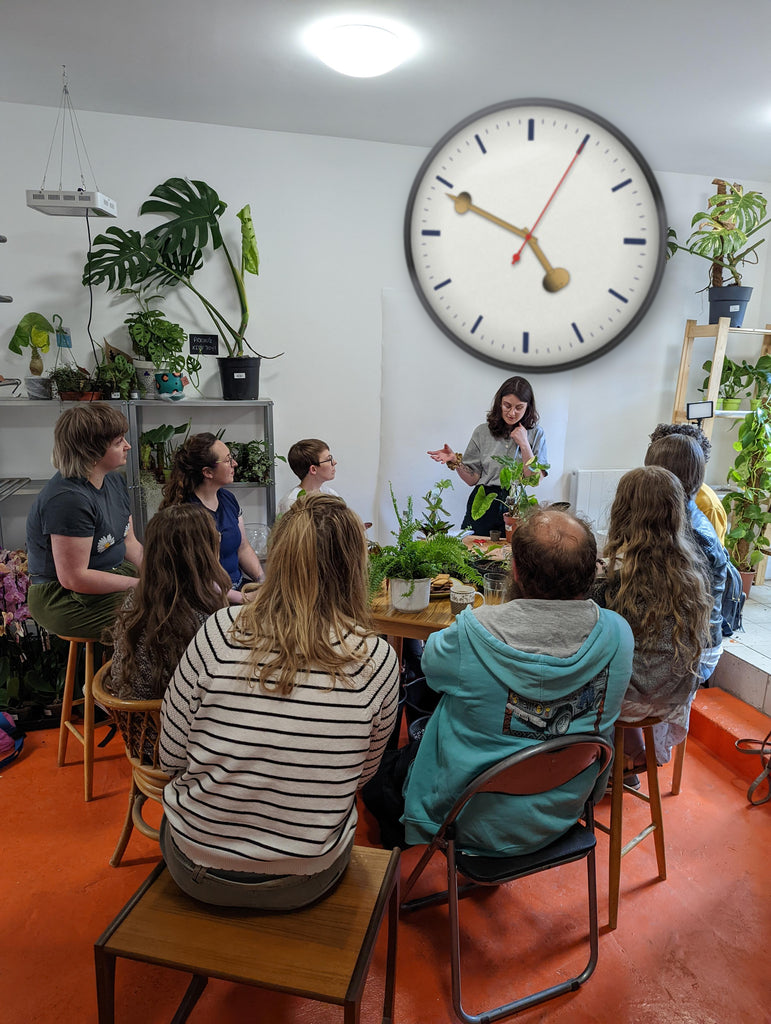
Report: 4:49:05
